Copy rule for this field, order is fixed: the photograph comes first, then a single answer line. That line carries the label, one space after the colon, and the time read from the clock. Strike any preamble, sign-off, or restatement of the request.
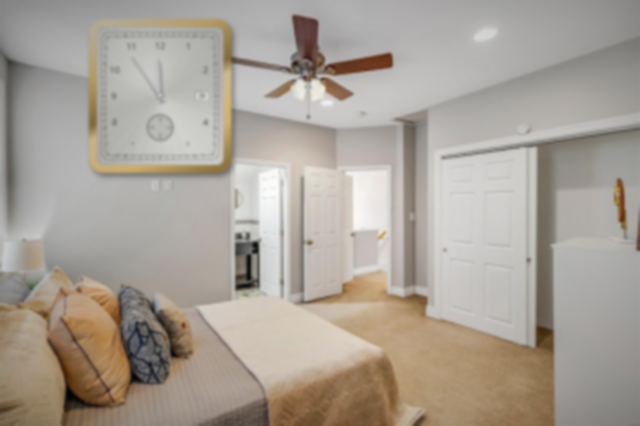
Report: 11:54
